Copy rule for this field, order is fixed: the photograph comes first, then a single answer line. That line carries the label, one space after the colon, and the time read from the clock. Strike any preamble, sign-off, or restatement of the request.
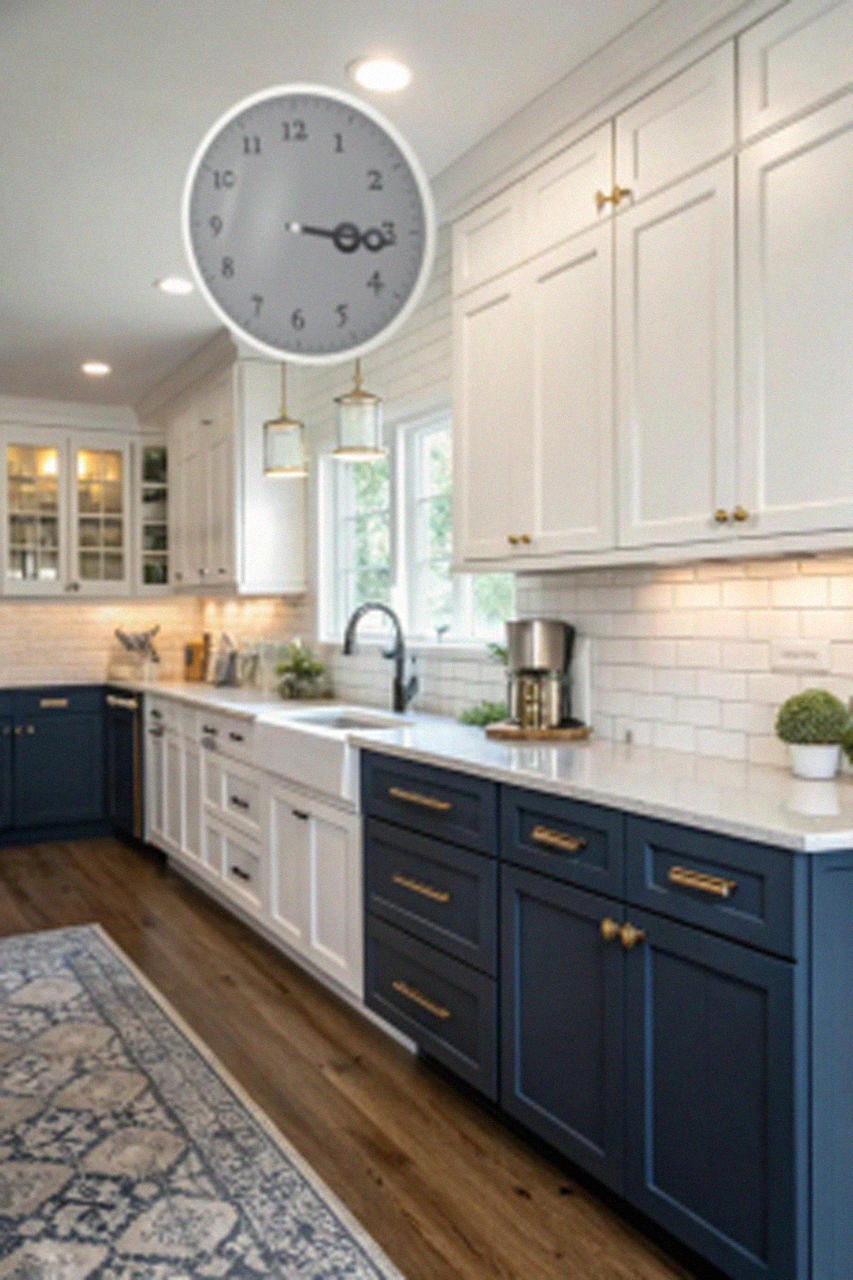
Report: 3:16
